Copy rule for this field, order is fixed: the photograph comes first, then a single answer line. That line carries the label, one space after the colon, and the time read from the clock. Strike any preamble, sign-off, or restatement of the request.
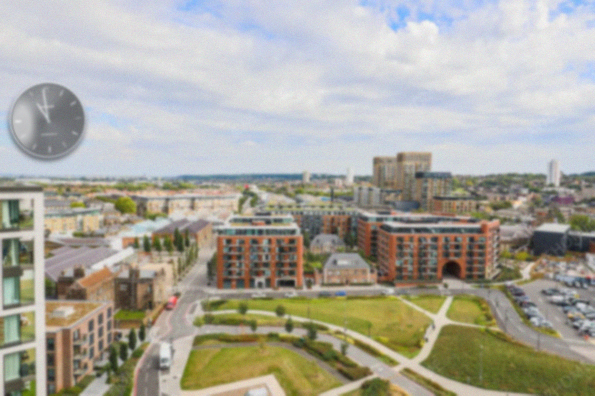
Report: 10:59
